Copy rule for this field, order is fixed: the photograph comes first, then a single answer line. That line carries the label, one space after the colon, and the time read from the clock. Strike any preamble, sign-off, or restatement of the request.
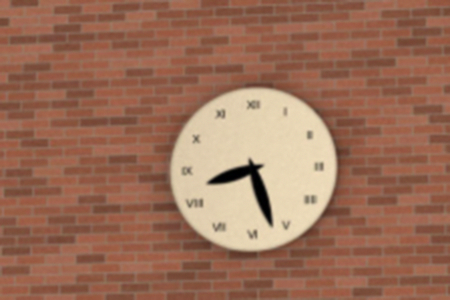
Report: 8:27
